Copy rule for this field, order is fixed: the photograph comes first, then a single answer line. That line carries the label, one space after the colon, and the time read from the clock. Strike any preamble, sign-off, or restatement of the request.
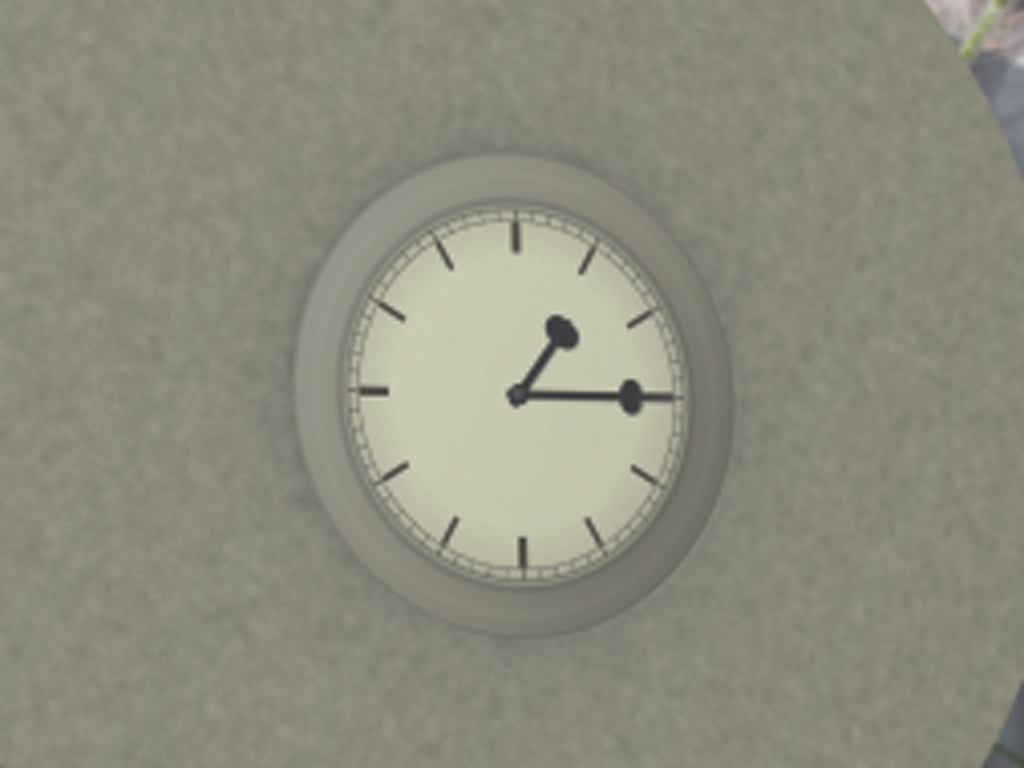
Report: 1:15
